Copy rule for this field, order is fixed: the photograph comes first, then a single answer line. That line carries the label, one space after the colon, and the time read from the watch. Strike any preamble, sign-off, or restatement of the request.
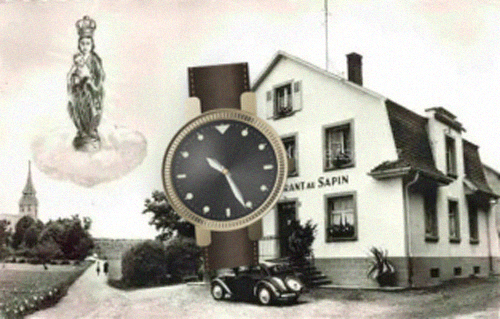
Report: 10:26
